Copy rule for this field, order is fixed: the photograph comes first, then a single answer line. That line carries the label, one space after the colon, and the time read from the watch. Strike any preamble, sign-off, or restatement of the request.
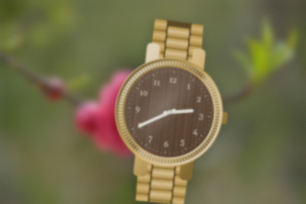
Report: 2:40
